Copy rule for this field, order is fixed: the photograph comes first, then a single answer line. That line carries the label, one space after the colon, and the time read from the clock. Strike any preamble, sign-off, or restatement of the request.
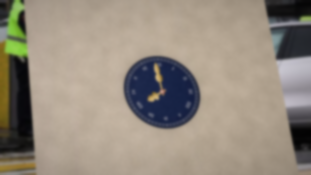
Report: 7:59
